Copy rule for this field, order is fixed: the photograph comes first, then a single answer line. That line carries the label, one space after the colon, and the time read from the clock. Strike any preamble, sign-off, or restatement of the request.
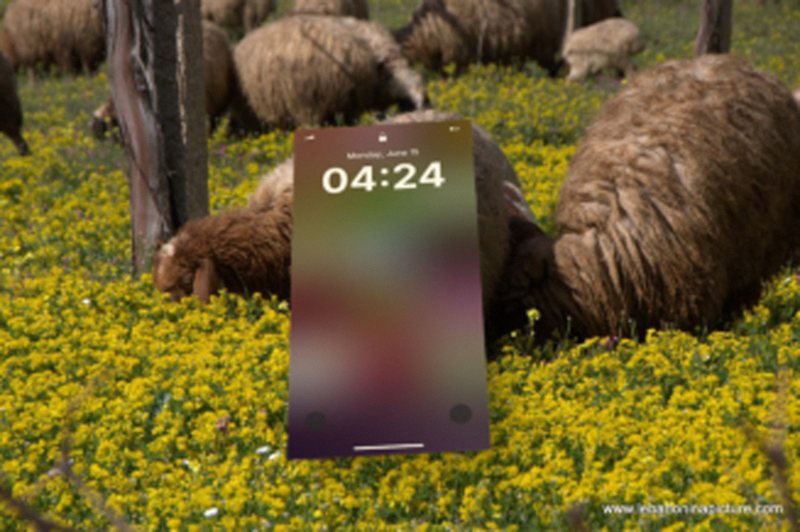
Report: 4:24
